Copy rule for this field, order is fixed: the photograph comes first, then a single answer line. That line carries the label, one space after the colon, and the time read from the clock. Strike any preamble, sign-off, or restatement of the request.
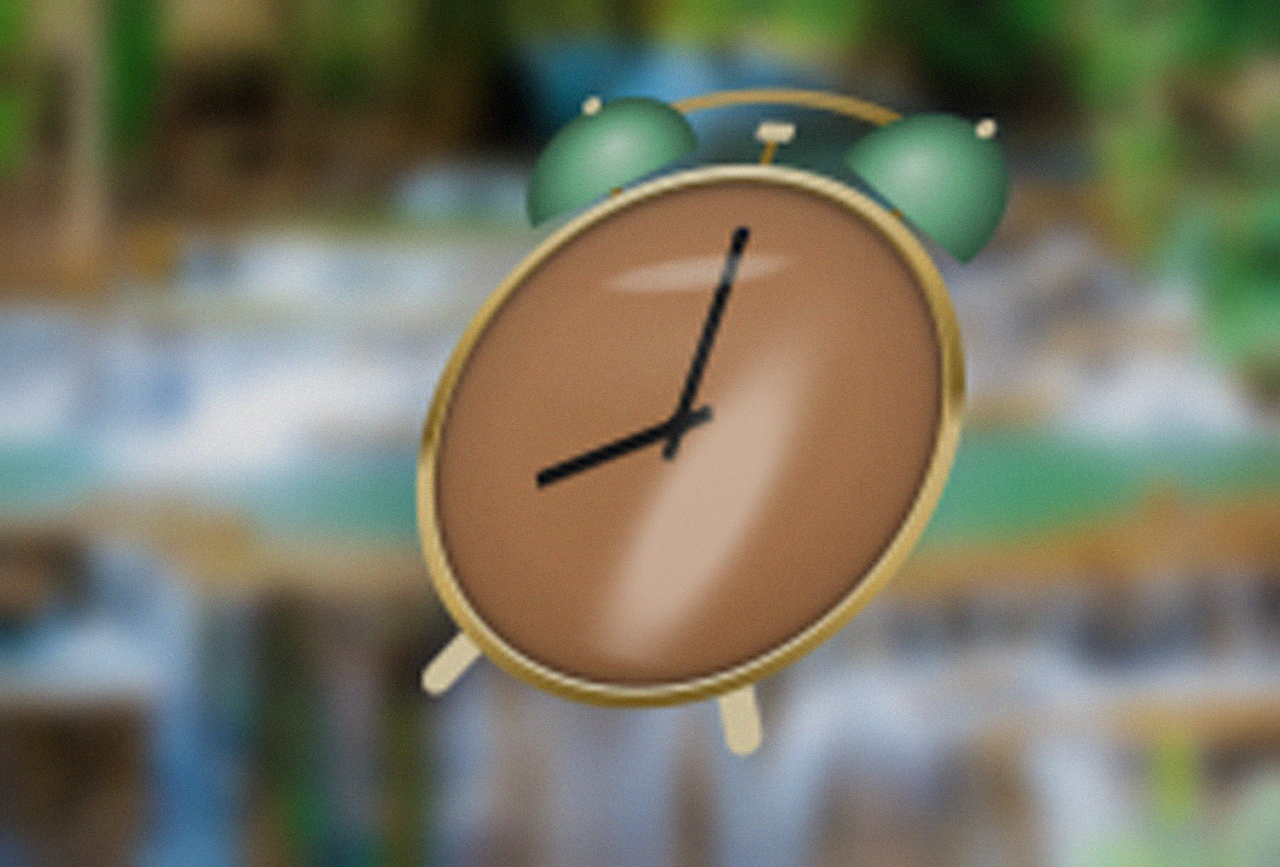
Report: 8:00
